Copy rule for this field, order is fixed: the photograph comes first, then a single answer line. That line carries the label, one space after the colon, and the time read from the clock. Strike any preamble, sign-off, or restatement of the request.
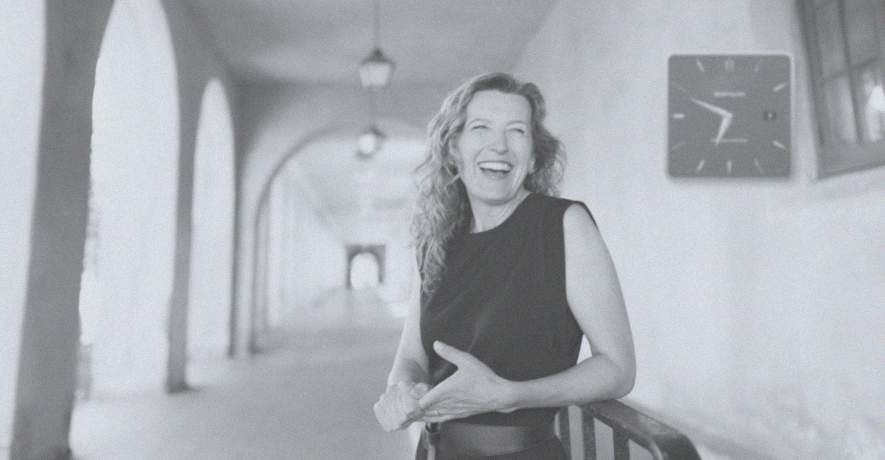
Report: 6:49
